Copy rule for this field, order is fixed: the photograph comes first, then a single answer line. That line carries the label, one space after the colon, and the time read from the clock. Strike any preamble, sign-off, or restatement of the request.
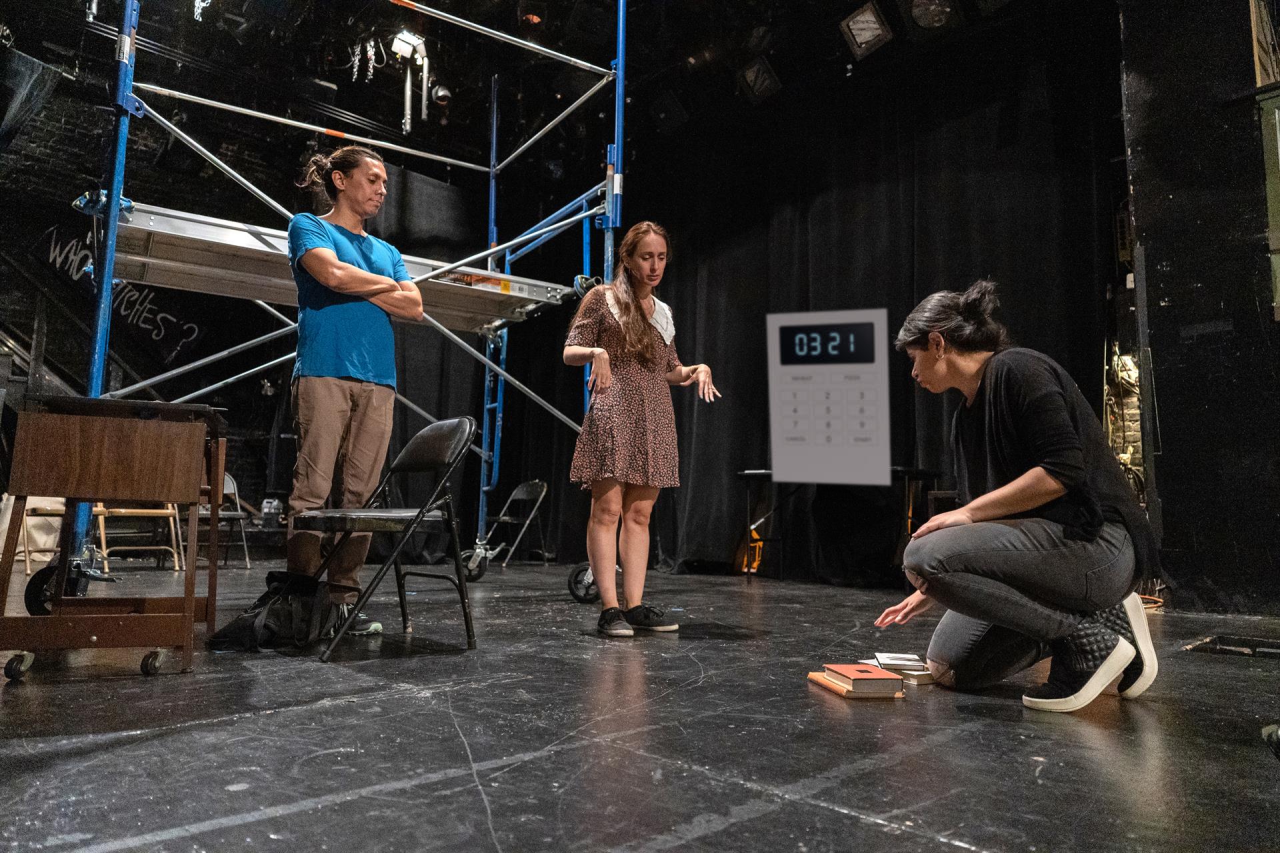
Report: 3:21
